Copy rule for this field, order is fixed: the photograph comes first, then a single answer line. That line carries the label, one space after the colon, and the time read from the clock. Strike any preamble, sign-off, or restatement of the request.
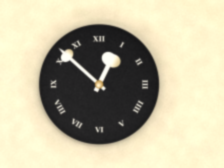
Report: 12:52
